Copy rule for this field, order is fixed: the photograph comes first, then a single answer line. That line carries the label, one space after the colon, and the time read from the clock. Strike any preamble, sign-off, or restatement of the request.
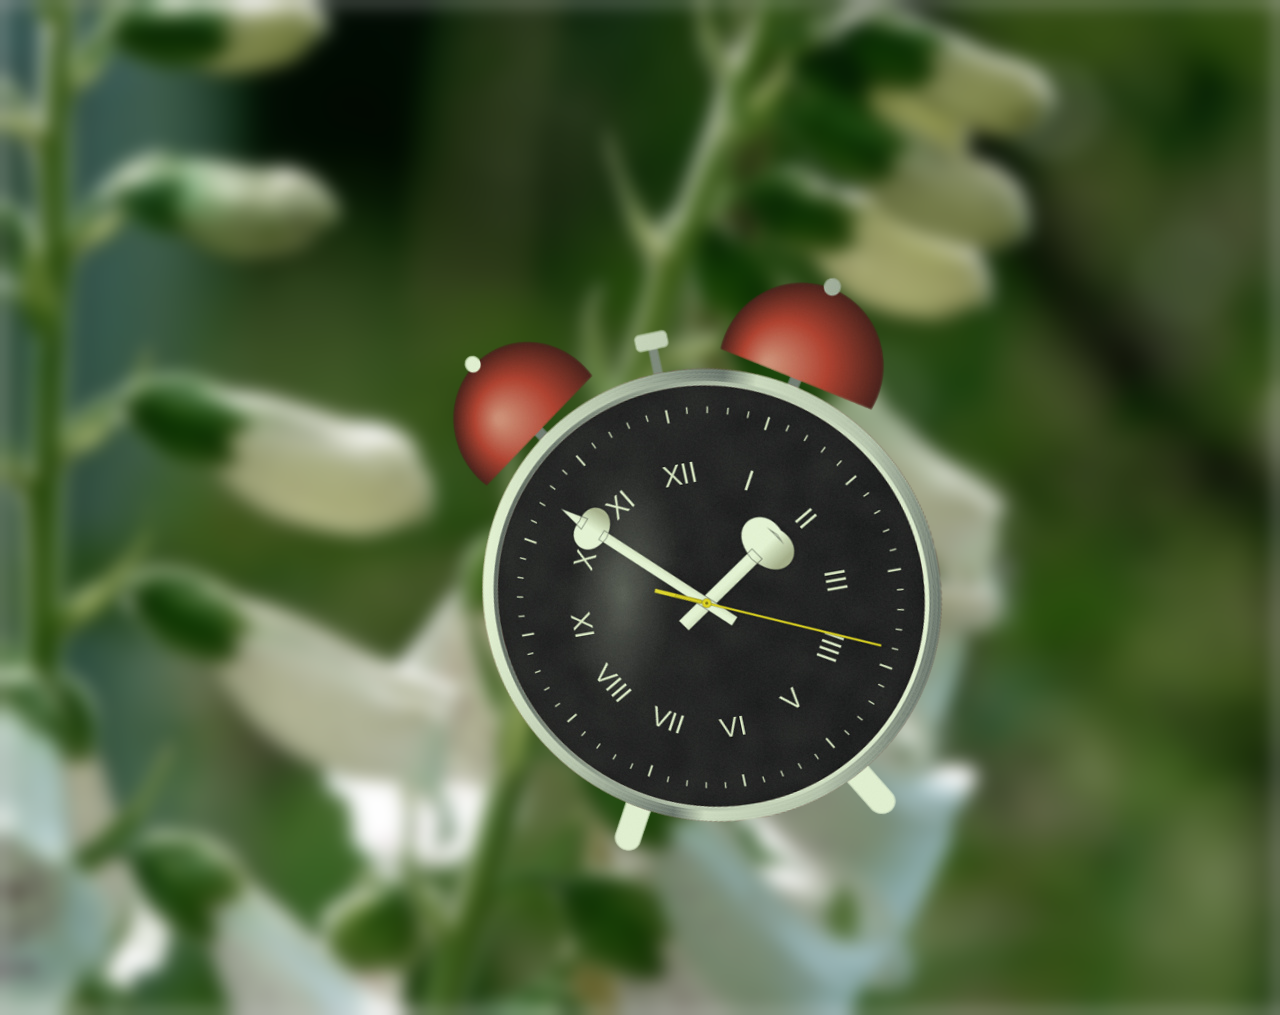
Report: 1:52:19
